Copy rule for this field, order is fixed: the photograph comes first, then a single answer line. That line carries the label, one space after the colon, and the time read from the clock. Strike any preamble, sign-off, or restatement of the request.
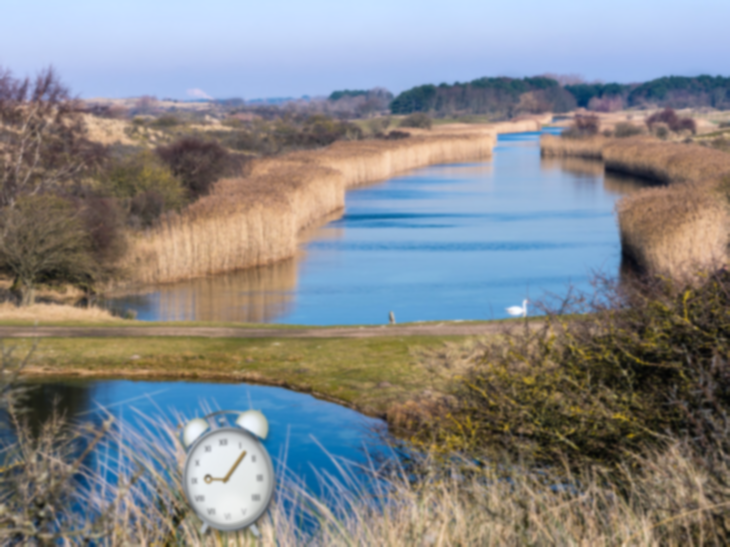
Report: 9:07
